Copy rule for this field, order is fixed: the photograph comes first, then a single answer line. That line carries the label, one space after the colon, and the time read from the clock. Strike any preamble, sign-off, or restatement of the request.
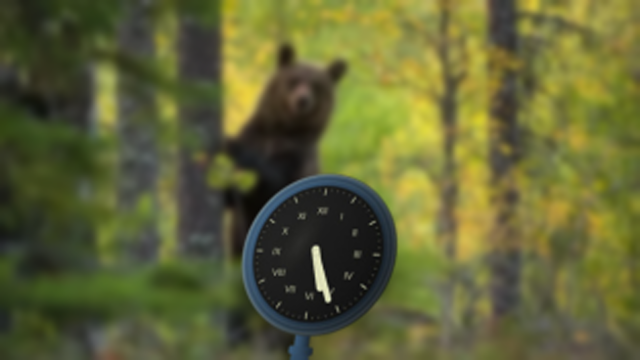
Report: 5:26
